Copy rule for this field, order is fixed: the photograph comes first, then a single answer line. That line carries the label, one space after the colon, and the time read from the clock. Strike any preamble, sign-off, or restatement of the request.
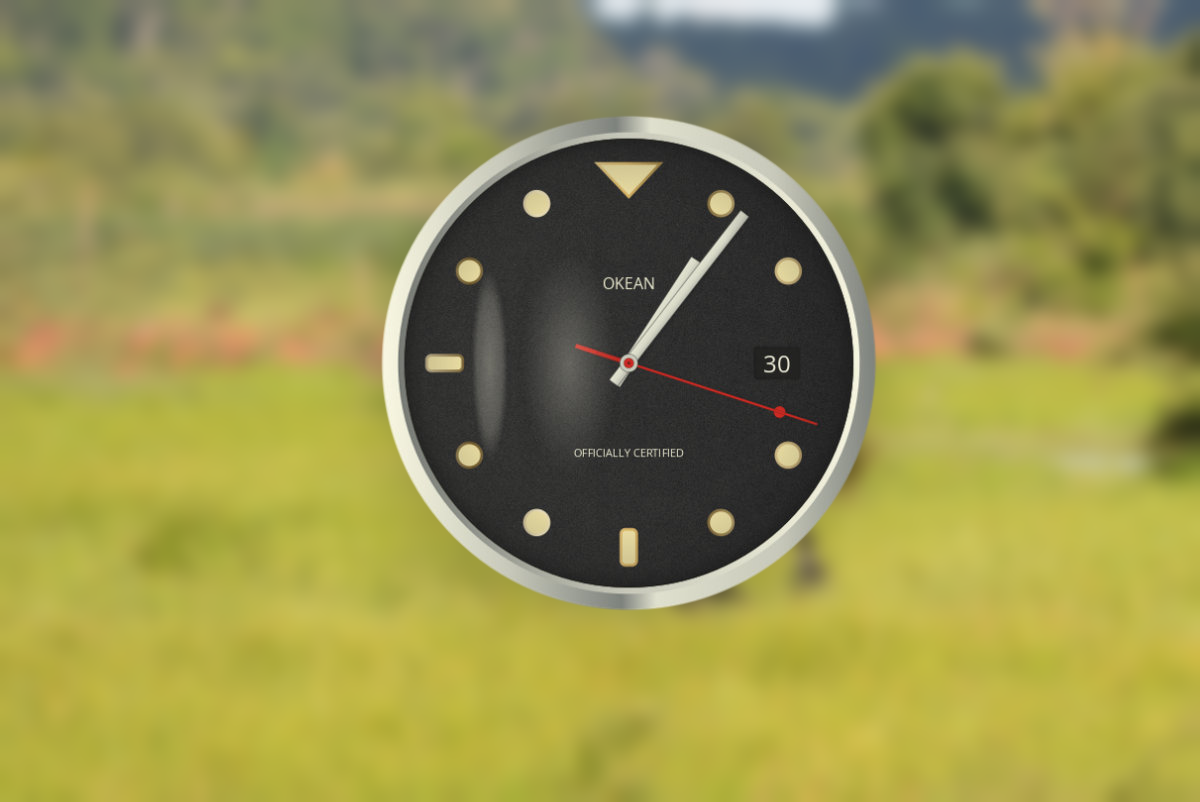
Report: 1:06:18
